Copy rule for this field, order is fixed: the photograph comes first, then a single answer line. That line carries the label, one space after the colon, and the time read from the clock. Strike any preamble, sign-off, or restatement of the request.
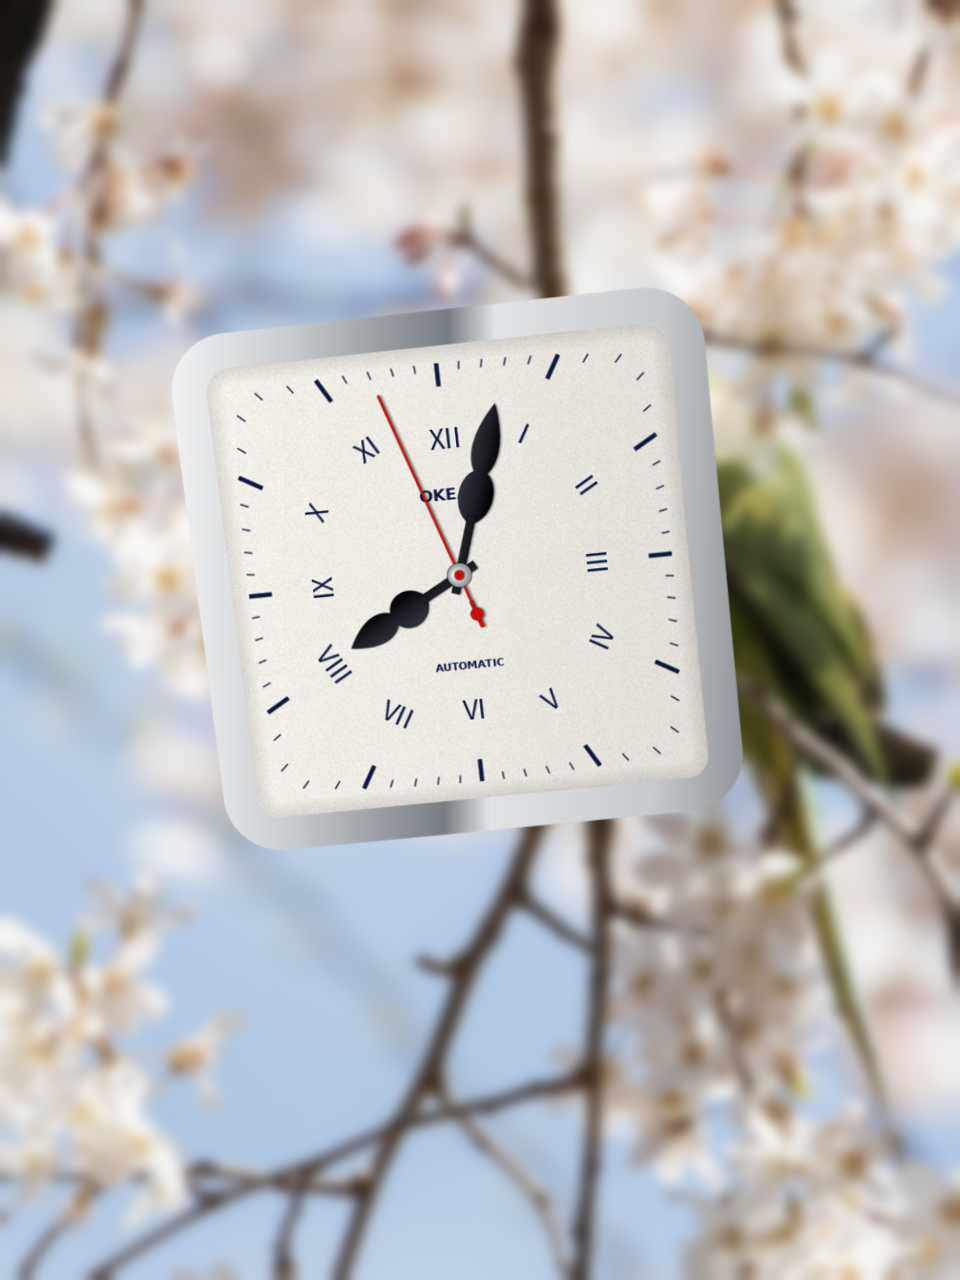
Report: 8:02:57
